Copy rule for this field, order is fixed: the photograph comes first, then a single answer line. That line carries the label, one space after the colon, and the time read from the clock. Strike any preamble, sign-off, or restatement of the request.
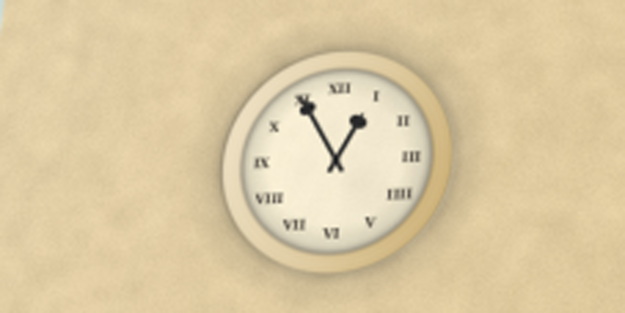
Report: 12:55
